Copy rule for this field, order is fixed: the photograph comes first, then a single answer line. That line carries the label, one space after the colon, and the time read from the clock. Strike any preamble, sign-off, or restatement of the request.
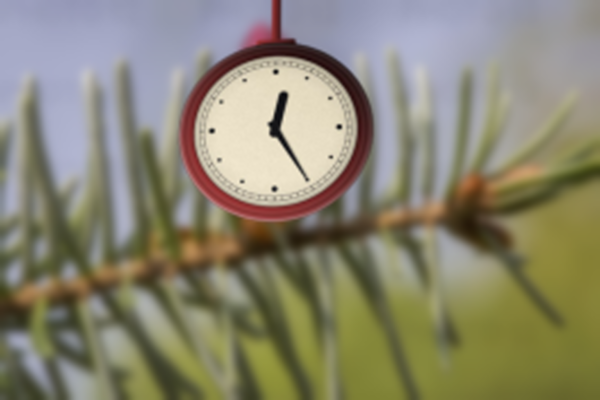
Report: 12:25
